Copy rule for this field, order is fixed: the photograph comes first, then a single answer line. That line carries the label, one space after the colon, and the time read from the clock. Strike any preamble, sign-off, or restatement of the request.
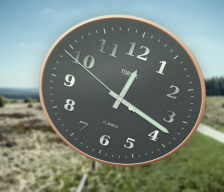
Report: 12:17:49
